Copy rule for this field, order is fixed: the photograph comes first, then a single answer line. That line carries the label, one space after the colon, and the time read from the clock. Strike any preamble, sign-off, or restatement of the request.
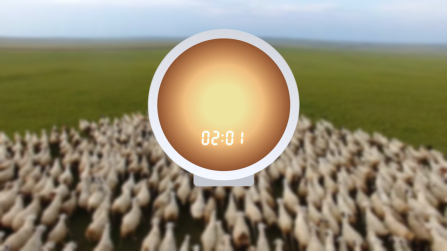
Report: 2:01
